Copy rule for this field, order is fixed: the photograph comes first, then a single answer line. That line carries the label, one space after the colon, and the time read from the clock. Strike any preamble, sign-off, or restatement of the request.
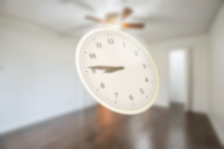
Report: 8:46
